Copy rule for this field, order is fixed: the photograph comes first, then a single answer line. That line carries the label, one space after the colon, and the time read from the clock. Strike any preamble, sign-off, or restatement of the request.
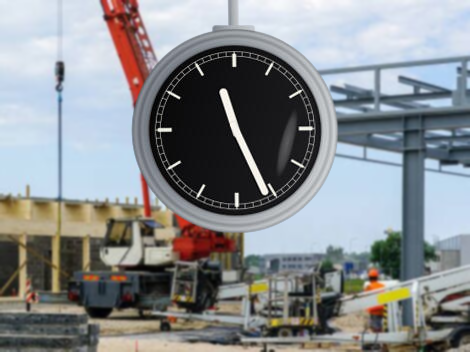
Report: 11:26
